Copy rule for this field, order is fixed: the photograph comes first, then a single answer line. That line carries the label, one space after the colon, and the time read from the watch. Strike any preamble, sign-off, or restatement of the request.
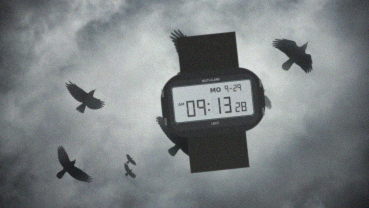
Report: 9:13:28
